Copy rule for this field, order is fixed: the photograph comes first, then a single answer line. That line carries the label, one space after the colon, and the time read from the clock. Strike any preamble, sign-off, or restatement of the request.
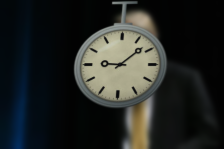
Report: 9:08
